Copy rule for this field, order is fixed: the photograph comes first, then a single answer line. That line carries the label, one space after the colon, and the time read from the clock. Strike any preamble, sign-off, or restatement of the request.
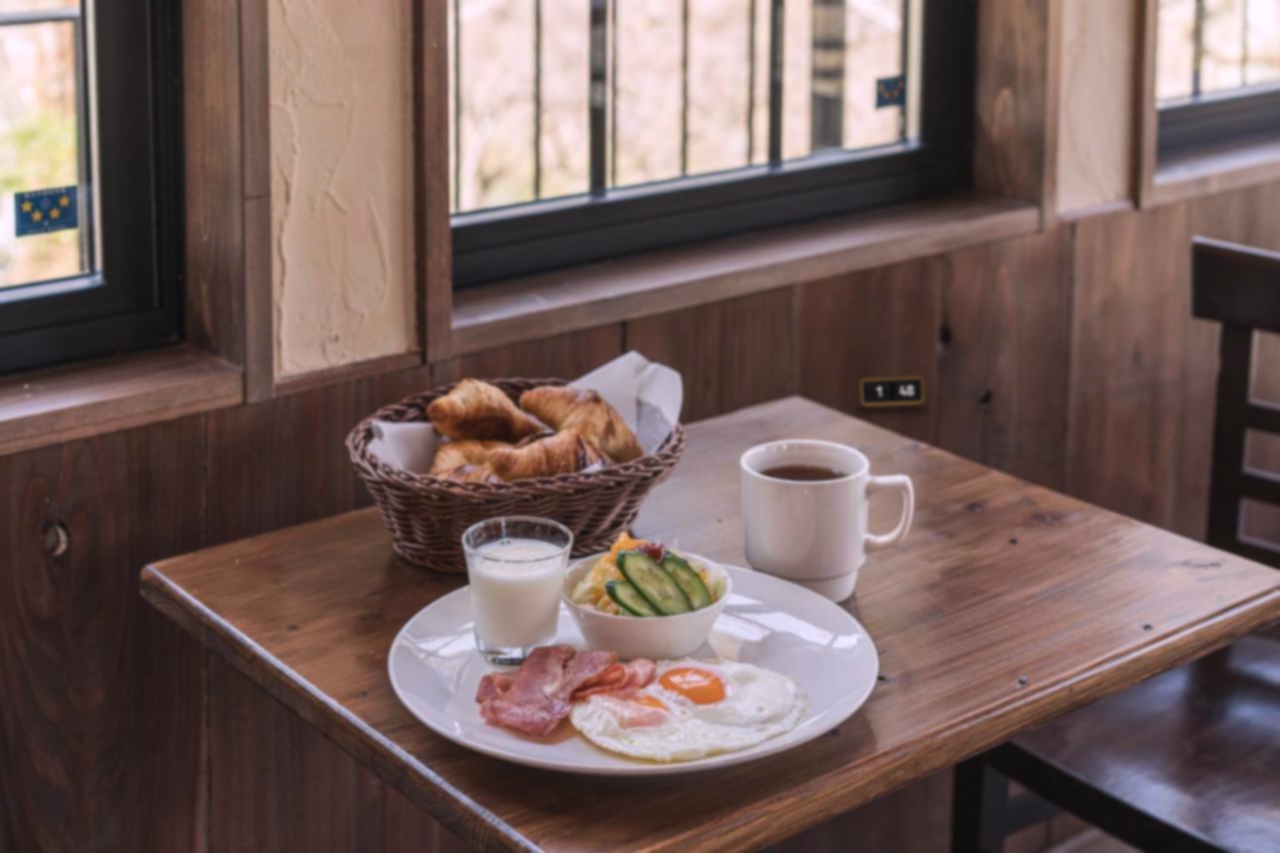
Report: 1:48
